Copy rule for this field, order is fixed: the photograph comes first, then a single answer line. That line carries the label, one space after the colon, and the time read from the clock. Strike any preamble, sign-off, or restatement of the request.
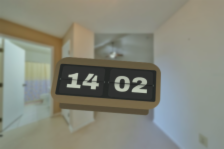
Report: 14:02
